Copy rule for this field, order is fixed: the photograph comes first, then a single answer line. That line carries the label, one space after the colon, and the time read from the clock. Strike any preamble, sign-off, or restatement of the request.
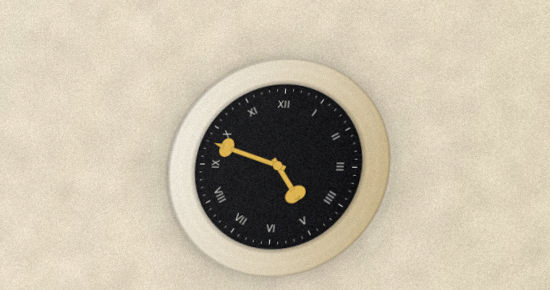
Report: 4:48
